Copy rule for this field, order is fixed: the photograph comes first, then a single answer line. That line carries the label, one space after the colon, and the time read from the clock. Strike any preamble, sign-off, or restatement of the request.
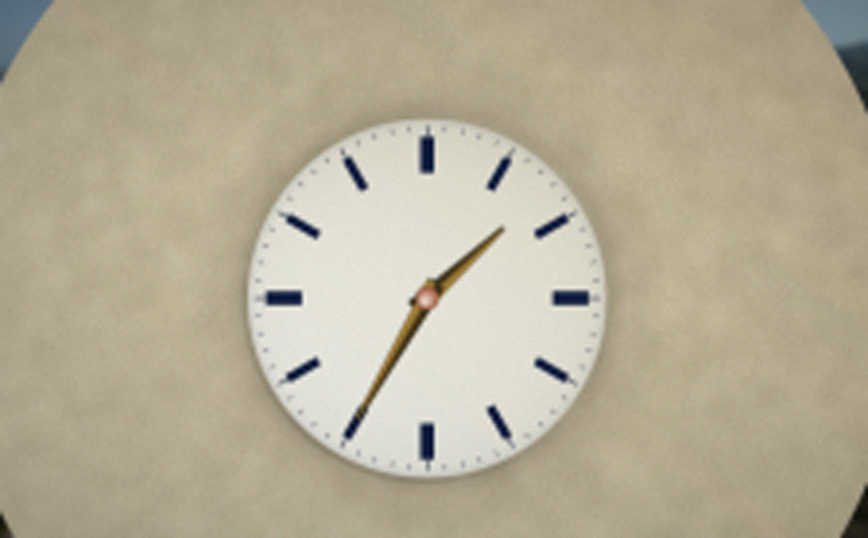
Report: 1:35
